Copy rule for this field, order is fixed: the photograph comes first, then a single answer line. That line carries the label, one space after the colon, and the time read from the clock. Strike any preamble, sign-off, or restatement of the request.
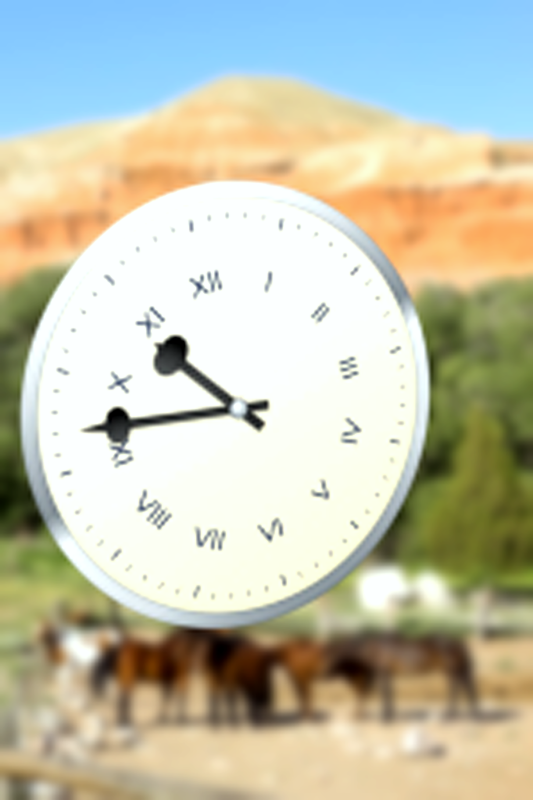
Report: 10:47
